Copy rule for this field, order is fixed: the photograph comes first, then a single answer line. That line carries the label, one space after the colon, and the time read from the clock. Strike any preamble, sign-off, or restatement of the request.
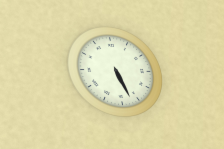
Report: 5:27
